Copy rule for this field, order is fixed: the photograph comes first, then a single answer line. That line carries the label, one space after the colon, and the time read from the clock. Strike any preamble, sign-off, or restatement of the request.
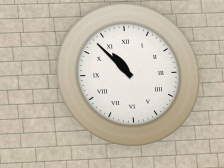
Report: 10:53
